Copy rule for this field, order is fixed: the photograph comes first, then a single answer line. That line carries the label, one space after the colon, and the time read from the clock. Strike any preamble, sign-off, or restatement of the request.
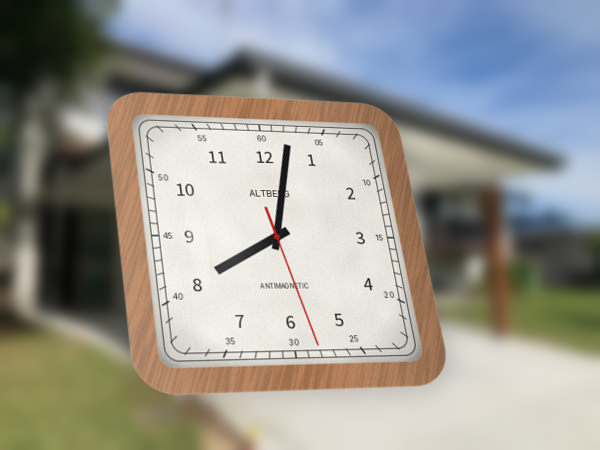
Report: 8:02:28
